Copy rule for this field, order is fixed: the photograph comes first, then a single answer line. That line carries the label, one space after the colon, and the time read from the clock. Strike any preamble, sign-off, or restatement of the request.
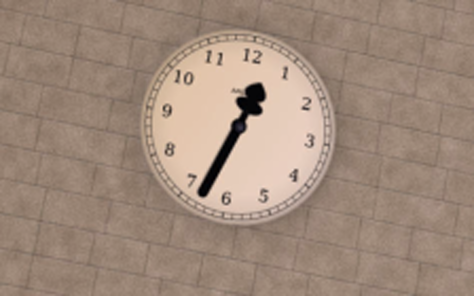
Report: 12:33
